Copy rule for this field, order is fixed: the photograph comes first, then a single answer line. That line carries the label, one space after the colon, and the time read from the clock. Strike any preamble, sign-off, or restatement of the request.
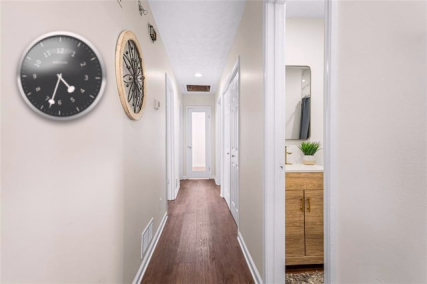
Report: 4:33
